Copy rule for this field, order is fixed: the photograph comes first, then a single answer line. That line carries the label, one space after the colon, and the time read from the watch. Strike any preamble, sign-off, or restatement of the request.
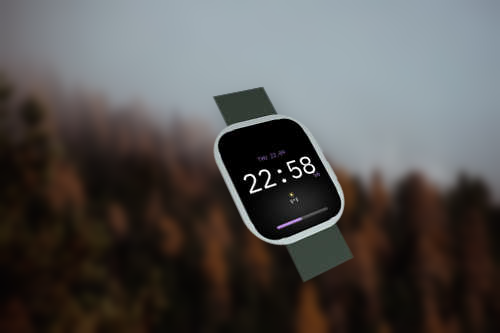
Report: 22:58
